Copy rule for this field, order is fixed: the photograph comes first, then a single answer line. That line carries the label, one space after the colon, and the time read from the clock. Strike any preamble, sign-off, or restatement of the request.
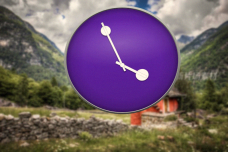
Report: 3:56
